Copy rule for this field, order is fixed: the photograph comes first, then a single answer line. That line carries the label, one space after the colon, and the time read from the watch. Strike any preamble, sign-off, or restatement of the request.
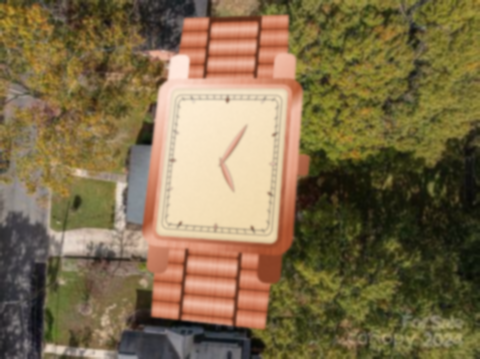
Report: 5:05
